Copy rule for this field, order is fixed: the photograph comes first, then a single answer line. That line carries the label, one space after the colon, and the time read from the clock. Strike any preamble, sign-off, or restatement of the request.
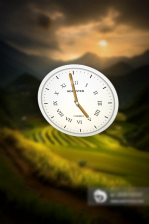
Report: 4:59
